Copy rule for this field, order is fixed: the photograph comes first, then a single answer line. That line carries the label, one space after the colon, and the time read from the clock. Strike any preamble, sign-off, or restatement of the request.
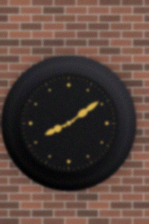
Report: 8:09
